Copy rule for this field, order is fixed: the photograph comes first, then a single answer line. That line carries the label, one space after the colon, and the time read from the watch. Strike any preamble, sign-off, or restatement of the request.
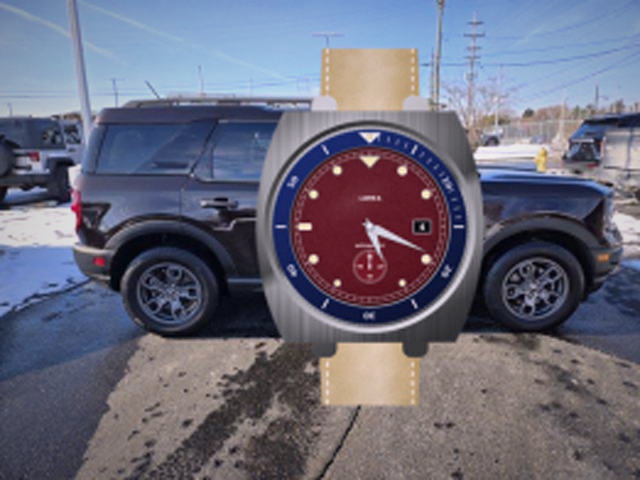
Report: 5:19
